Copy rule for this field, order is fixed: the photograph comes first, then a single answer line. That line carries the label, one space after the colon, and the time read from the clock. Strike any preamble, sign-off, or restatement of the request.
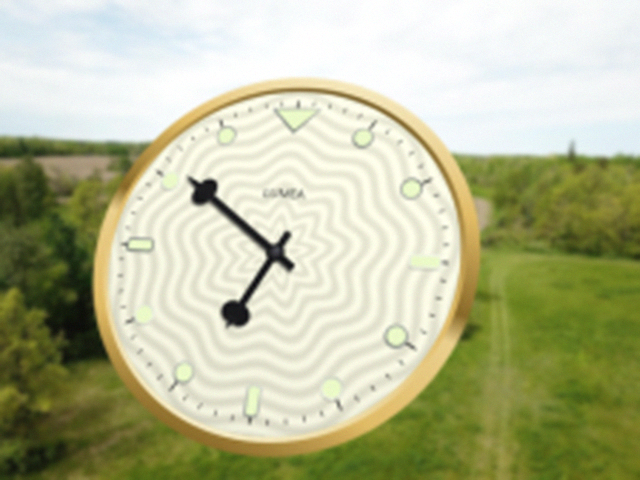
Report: 6:51
